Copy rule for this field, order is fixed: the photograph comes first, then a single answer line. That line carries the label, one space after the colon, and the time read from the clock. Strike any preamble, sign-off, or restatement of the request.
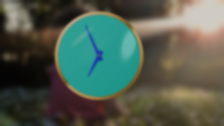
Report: 6:56
